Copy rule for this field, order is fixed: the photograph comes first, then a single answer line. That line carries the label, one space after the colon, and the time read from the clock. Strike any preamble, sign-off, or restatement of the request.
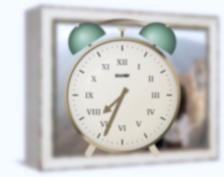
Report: 7:34
